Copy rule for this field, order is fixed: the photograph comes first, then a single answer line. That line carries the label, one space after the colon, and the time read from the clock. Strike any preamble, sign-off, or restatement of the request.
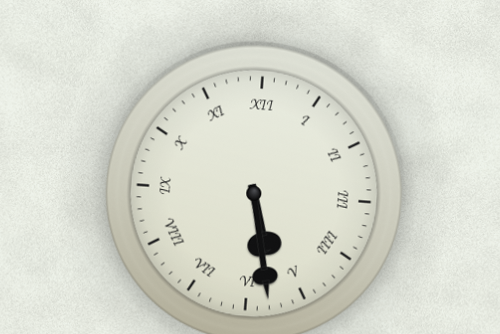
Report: 5:28
